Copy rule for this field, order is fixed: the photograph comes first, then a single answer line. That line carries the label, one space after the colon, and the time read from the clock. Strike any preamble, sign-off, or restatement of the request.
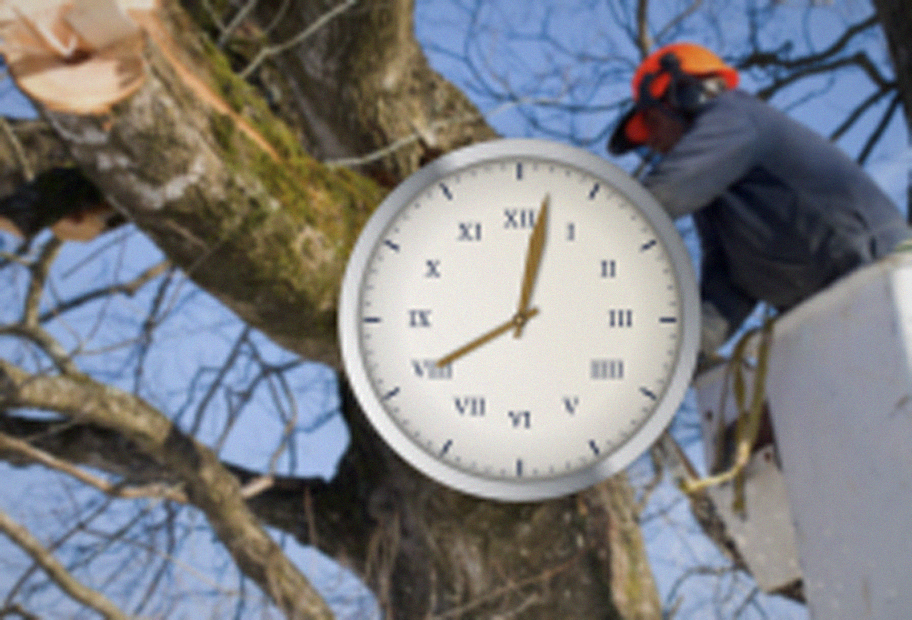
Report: 8:02
